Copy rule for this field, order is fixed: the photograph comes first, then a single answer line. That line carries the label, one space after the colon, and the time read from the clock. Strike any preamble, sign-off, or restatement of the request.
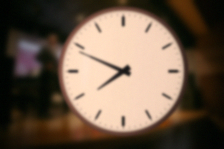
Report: 7:49
